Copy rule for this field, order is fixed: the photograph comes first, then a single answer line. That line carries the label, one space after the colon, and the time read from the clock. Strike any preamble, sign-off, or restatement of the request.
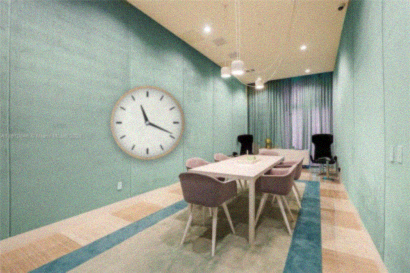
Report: 11:19
